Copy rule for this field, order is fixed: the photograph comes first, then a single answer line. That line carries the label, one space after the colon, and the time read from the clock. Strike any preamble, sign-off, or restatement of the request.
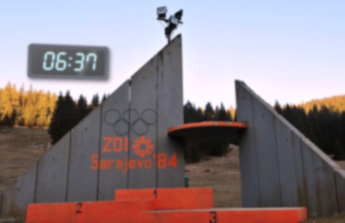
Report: 6:37
